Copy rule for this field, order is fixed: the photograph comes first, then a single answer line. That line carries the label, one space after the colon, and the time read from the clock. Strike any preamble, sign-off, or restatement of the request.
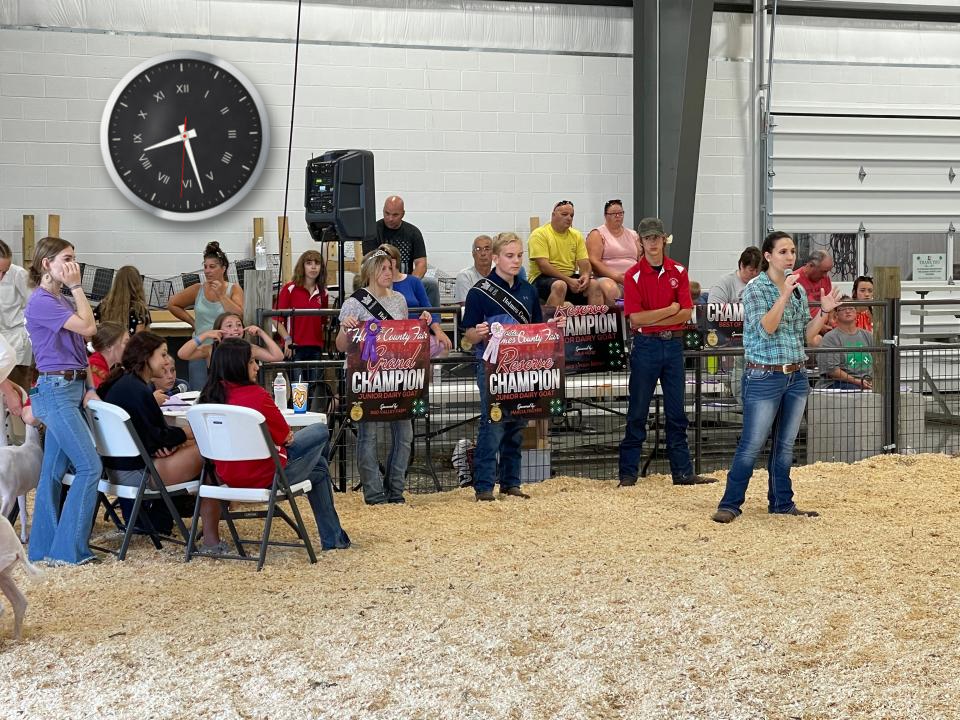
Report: 8:27:31
